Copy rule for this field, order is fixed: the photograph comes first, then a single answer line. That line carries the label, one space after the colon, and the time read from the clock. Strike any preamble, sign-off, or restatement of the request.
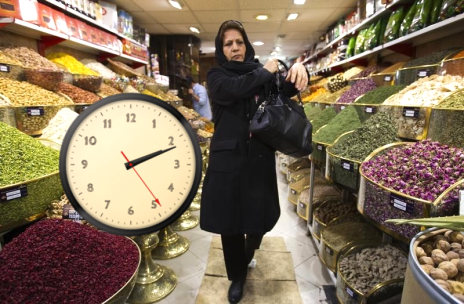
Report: 2:11:24
